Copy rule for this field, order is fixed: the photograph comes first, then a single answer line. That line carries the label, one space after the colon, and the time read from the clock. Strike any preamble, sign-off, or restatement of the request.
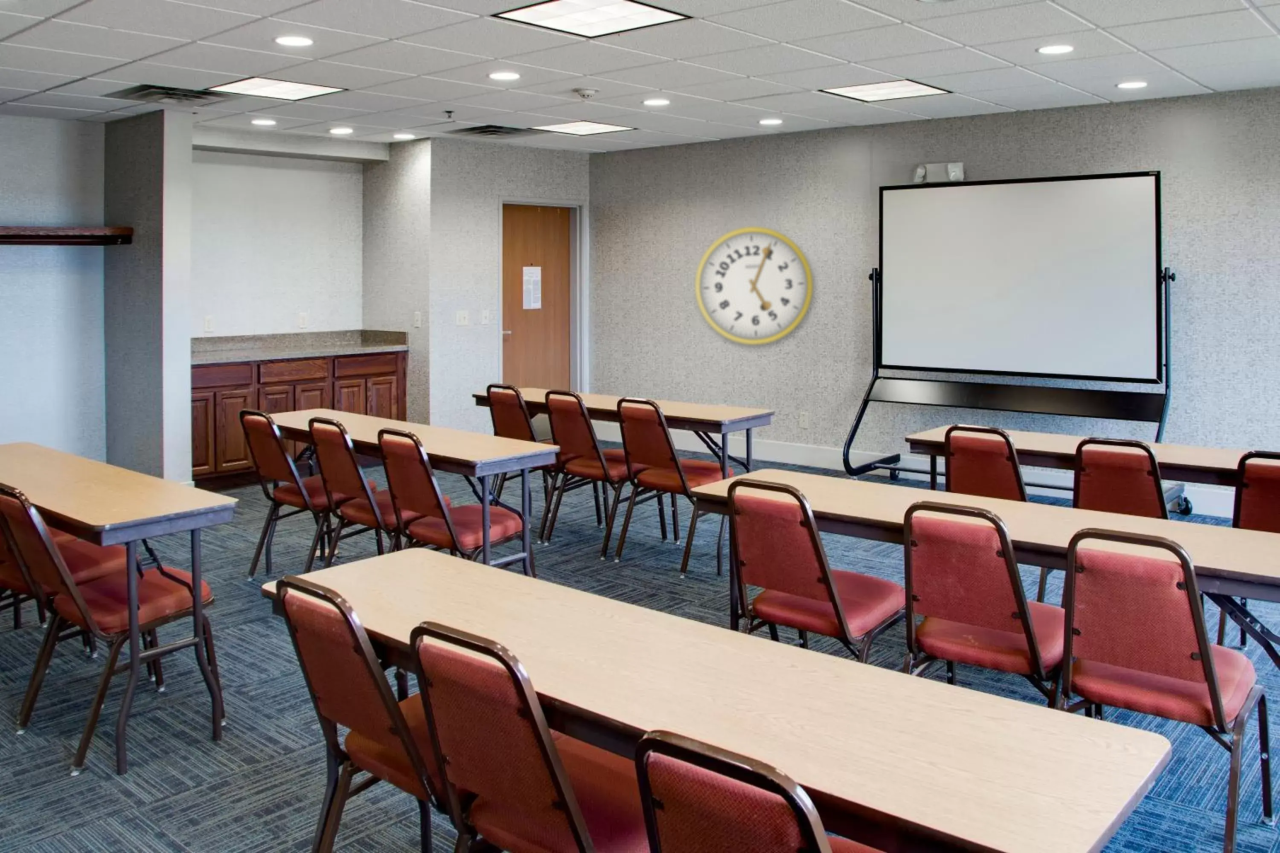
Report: 5:04
